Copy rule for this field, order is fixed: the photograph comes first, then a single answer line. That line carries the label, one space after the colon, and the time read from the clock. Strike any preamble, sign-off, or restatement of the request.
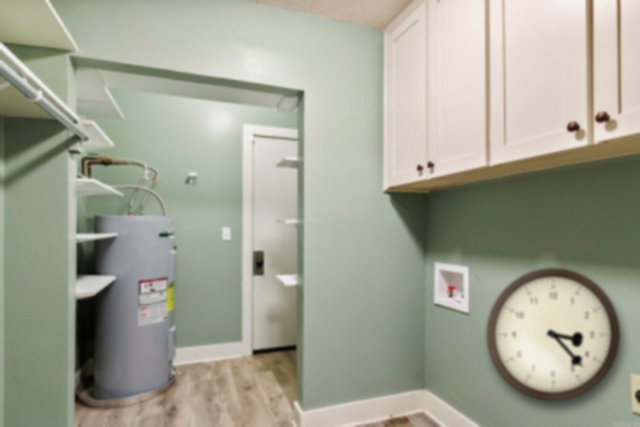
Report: 3:23
